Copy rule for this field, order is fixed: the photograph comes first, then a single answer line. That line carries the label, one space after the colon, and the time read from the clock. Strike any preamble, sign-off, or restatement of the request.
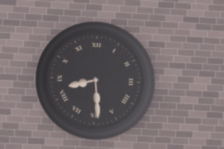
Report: 8:29
